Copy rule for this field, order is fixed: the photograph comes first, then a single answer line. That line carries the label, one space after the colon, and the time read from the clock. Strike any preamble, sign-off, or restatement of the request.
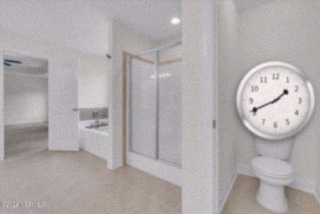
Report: 1:41
